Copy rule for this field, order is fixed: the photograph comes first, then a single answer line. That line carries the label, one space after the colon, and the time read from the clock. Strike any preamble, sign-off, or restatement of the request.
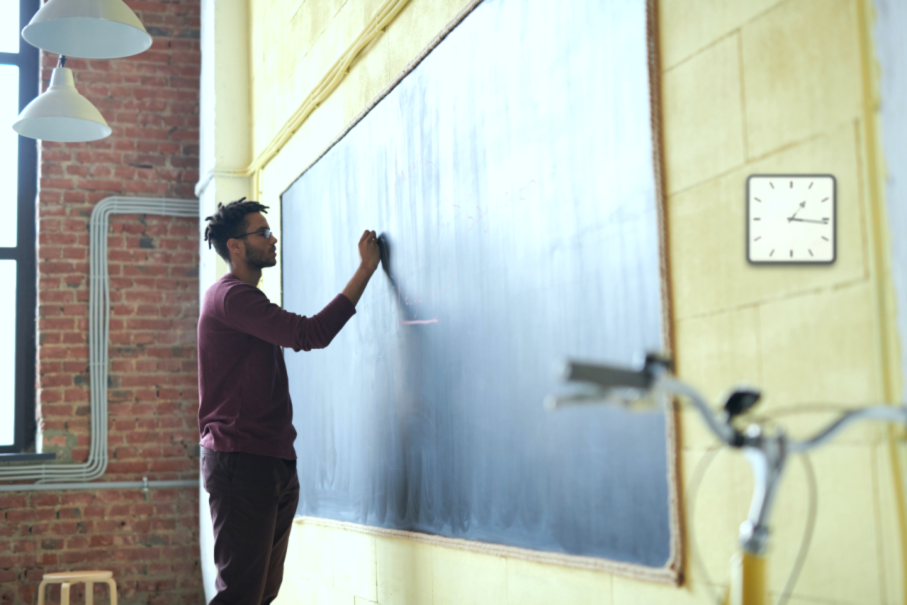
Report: 1:16
